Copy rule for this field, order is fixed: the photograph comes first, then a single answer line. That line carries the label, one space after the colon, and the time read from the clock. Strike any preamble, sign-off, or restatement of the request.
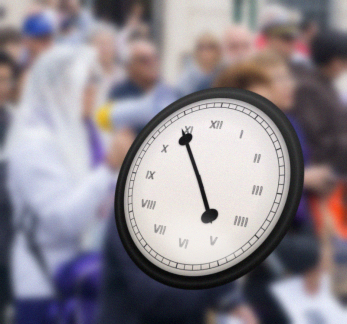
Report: 4:54
